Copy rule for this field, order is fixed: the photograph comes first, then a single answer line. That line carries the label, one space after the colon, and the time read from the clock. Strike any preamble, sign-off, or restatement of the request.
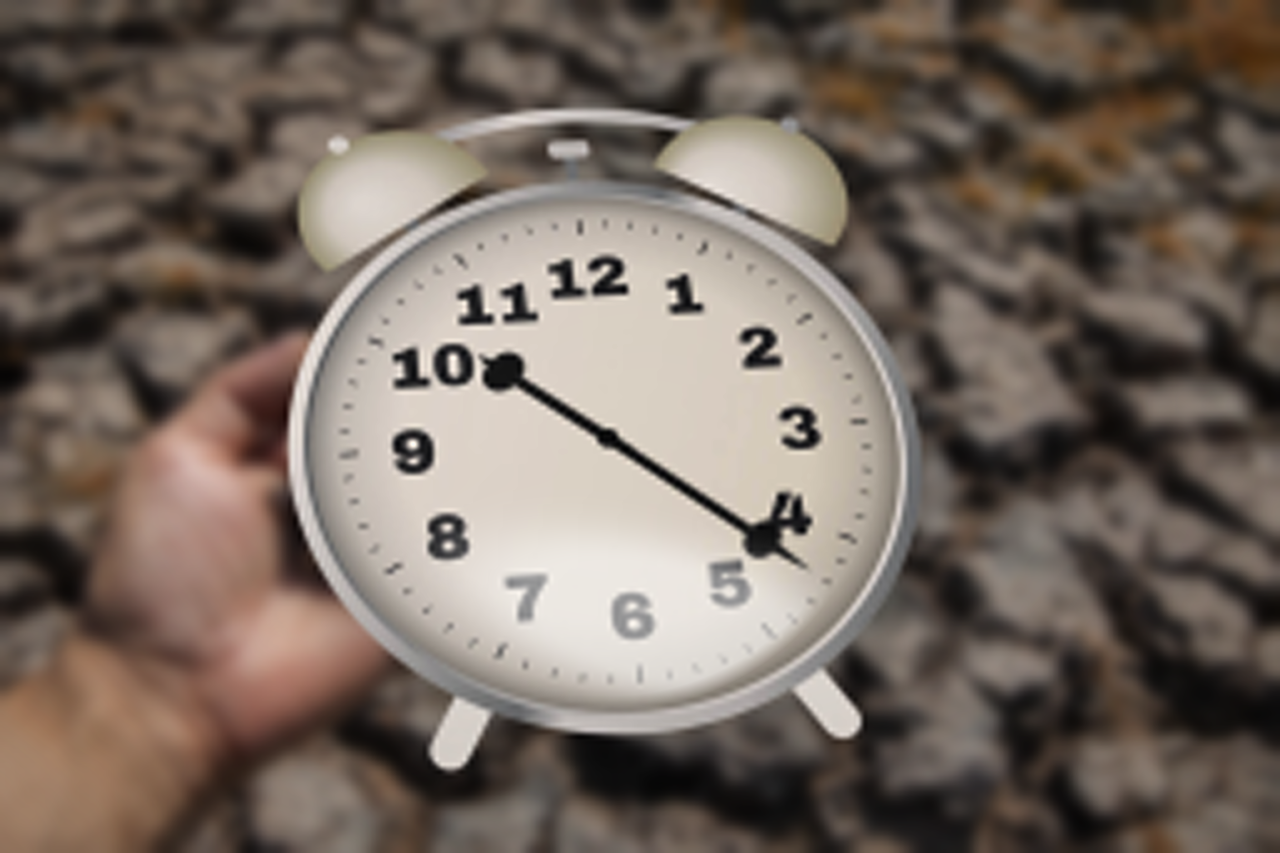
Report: 10:22
